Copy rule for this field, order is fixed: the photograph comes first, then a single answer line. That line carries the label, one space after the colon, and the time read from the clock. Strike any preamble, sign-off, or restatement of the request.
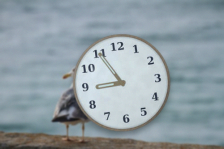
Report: 8:55
